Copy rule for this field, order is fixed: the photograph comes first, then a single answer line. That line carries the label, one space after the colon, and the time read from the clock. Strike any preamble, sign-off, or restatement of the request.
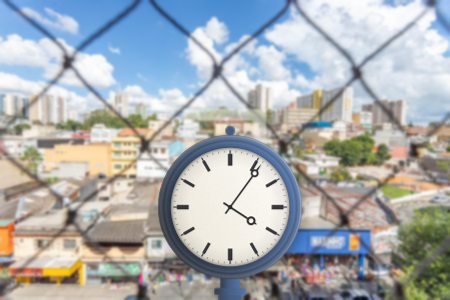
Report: 4:06
